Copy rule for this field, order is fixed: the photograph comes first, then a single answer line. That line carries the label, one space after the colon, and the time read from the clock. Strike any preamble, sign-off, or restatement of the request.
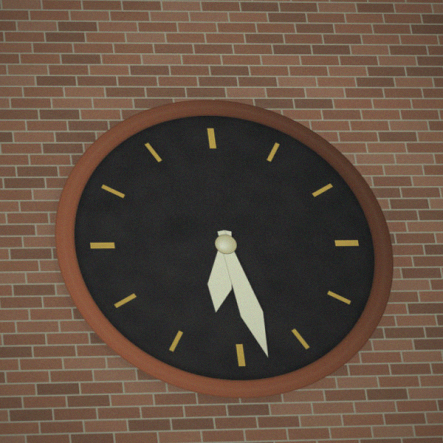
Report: 6:28
